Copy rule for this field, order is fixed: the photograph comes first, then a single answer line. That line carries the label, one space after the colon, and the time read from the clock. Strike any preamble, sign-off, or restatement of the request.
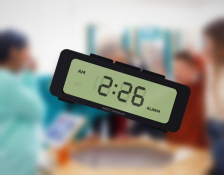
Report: 2:26
